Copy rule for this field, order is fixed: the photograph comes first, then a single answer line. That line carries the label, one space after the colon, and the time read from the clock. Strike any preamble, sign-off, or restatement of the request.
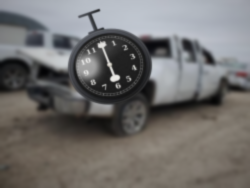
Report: 6:00
